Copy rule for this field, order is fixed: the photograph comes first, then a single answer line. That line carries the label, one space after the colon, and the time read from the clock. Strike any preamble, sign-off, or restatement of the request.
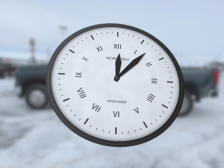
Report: 12:07
